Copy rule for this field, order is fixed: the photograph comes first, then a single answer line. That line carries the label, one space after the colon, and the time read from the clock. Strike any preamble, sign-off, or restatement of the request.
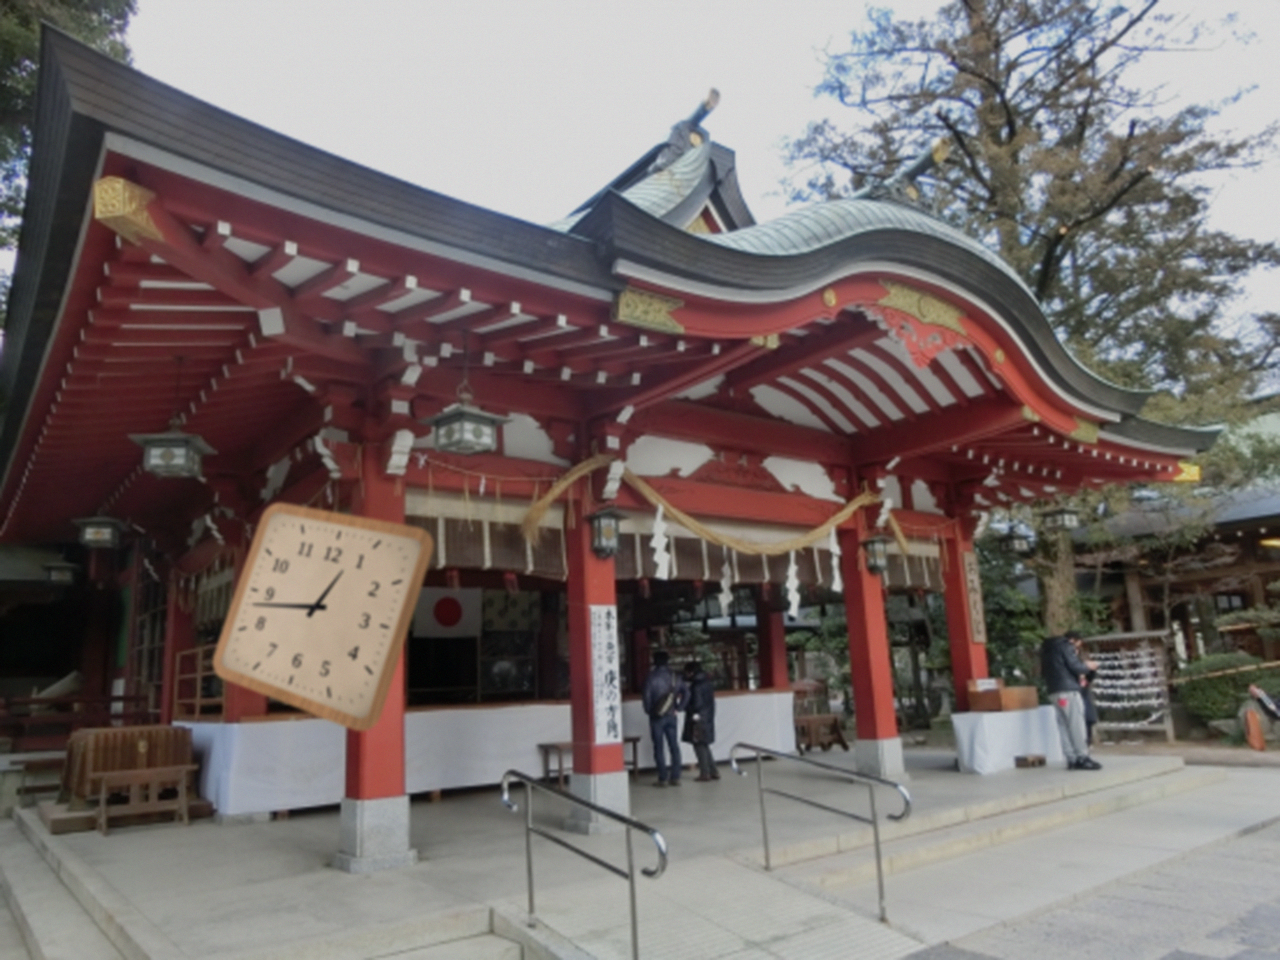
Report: 12:43
